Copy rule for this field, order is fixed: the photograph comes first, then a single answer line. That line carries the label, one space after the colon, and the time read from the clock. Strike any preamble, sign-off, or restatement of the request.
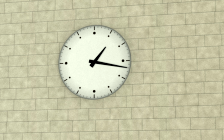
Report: 1:17
